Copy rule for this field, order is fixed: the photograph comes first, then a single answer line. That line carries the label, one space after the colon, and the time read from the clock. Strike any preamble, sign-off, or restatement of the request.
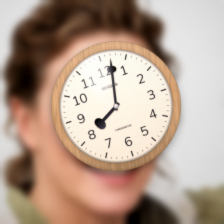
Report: 8:02
